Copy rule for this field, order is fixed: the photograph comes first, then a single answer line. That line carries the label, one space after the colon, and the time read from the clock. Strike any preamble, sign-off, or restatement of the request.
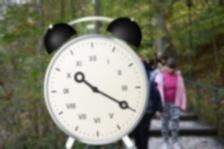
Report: 10:20
